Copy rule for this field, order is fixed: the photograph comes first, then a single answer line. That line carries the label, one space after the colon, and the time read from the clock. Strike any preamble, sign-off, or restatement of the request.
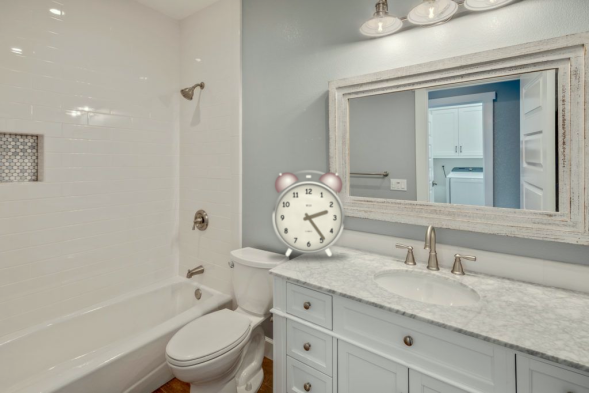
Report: 2:24
